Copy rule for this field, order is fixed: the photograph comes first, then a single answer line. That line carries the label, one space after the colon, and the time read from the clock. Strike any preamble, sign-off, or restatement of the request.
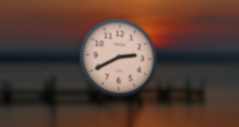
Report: 2:40
